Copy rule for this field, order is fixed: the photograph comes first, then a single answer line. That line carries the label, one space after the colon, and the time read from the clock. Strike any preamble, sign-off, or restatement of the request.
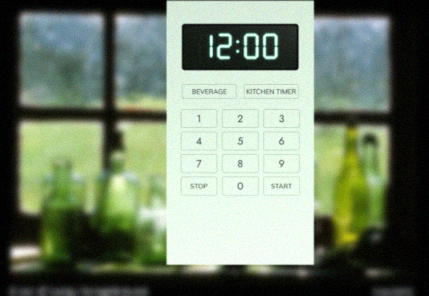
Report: 12:00
